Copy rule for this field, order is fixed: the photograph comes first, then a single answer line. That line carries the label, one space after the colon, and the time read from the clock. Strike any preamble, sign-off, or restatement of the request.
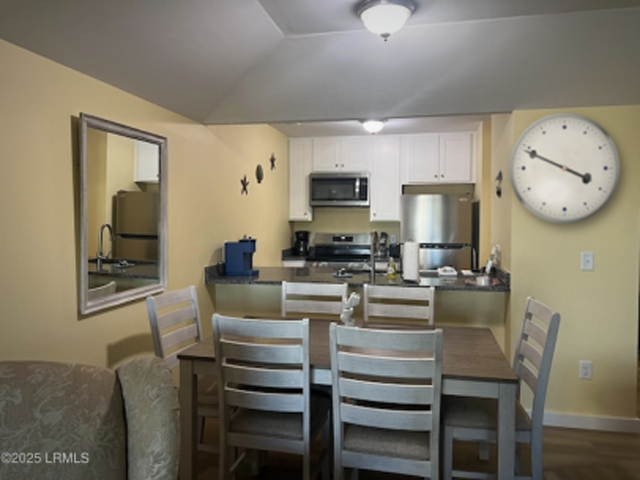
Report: 3:49
